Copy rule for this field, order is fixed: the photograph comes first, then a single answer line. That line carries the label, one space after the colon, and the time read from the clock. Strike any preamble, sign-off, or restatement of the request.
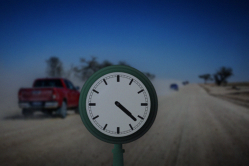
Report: 4:22
